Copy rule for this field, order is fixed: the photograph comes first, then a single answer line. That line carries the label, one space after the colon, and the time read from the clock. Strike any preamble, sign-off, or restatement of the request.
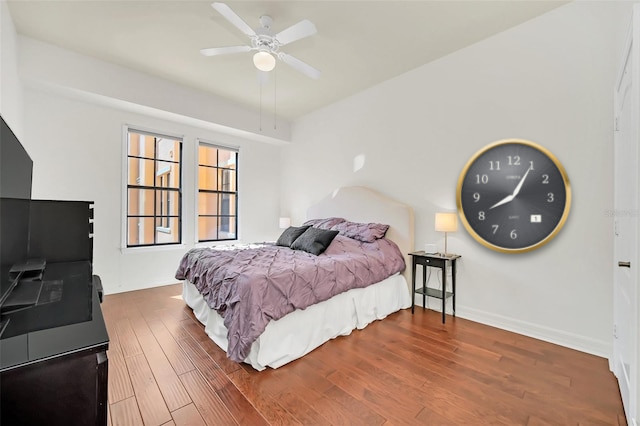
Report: 8:05
